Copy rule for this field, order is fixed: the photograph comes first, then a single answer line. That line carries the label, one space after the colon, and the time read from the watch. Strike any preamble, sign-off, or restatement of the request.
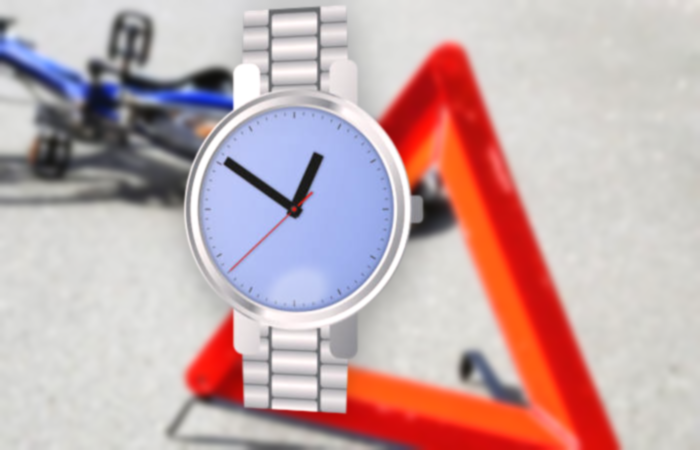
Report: 12:50:38
